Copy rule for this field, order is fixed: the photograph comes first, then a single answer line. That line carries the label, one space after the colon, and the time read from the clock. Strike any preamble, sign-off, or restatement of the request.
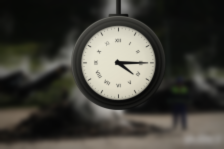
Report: 4:15
